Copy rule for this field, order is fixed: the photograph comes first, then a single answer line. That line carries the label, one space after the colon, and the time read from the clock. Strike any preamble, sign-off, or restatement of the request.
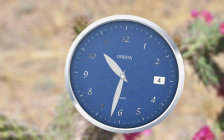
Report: 10:32
